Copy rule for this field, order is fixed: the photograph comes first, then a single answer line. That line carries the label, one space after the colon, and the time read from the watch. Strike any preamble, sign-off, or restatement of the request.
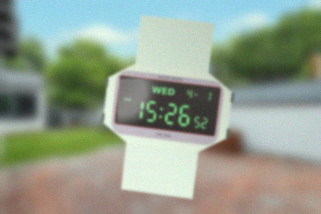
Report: 15:26
